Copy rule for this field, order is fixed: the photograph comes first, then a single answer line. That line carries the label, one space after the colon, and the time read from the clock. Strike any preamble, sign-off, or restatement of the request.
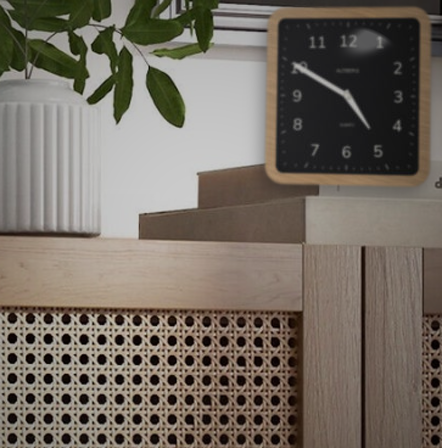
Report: 4:50
